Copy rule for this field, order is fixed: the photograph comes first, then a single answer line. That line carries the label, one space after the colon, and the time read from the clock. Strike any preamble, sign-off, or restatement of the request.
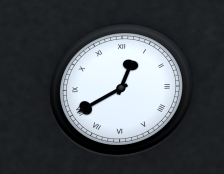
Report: 12:40
